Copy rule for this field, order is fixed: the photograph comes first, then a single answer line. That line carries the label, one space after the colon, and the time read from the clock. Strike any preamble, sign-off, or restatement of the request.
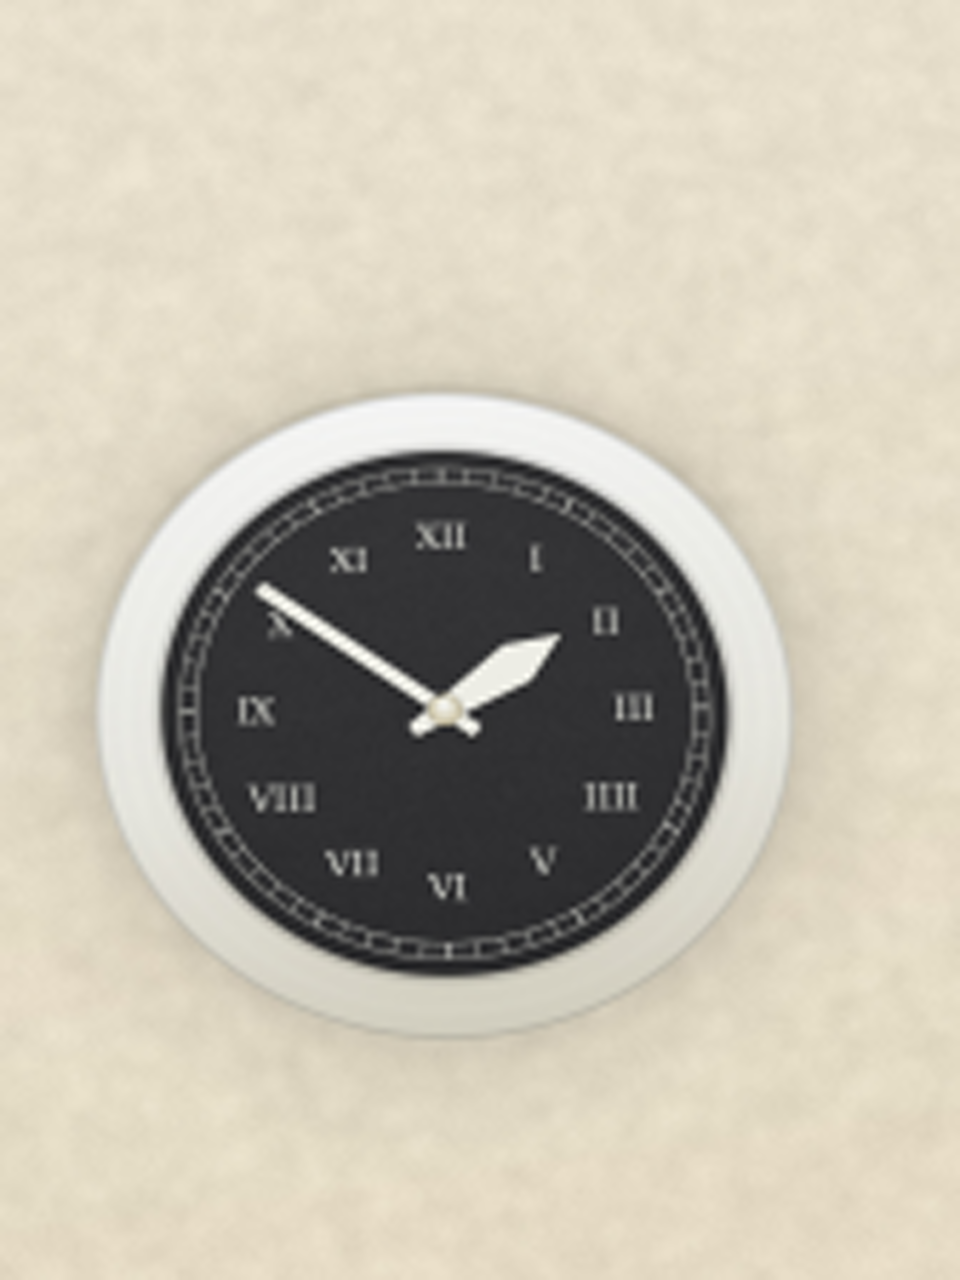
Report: 1:51
